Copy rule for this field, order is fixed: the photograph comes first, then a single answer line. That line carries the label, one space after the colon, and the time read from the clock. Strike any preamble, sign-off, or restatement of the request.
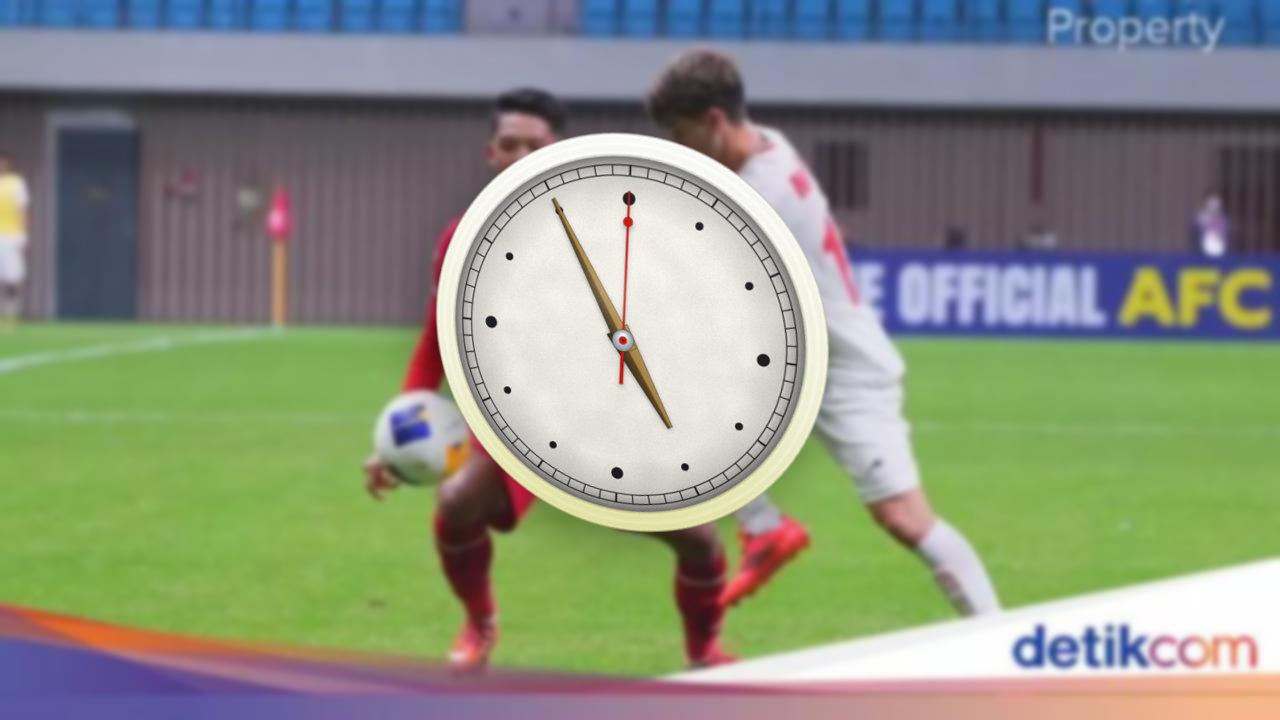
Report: 4:55:00
